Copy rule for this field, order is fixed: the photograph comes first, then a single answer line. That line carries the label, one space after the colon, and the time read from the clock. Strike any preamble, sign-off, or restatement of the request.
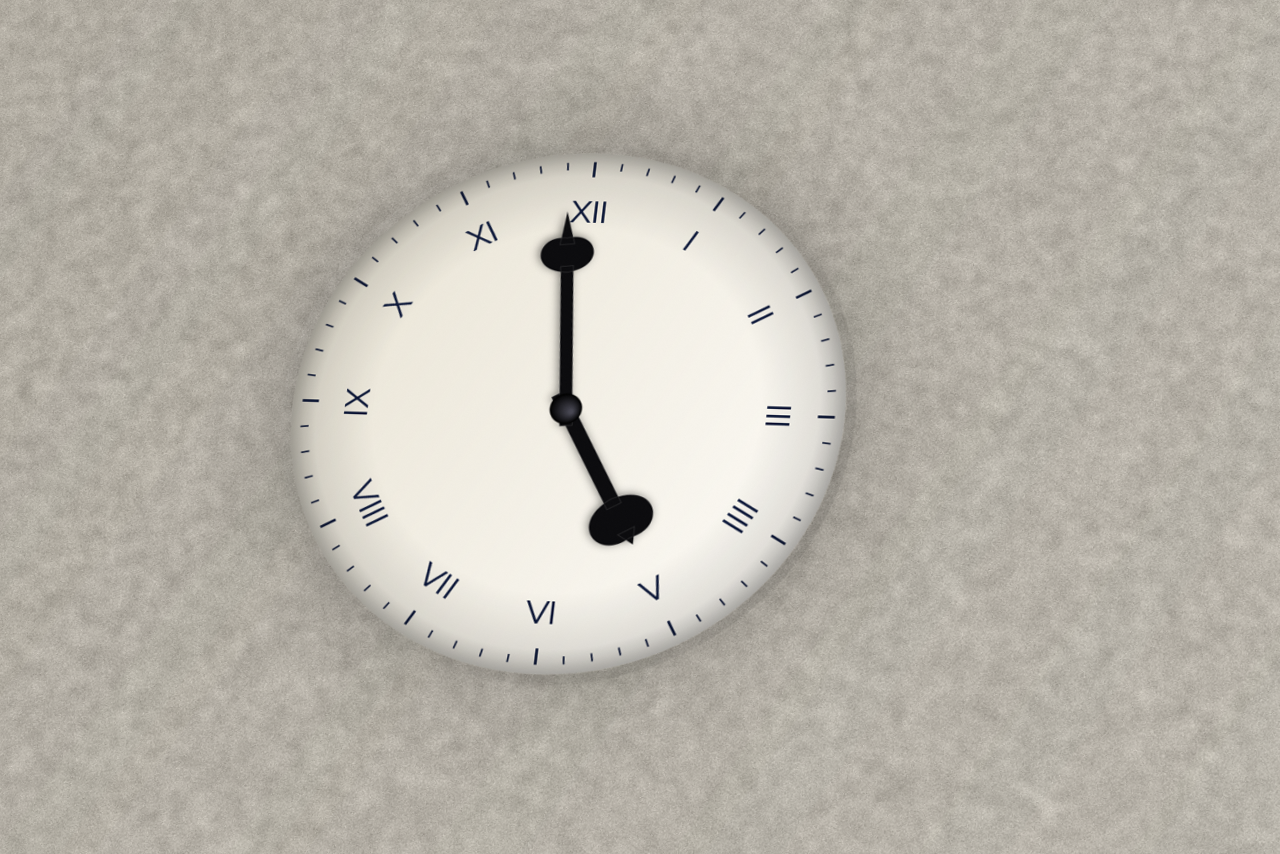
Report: 4:59
